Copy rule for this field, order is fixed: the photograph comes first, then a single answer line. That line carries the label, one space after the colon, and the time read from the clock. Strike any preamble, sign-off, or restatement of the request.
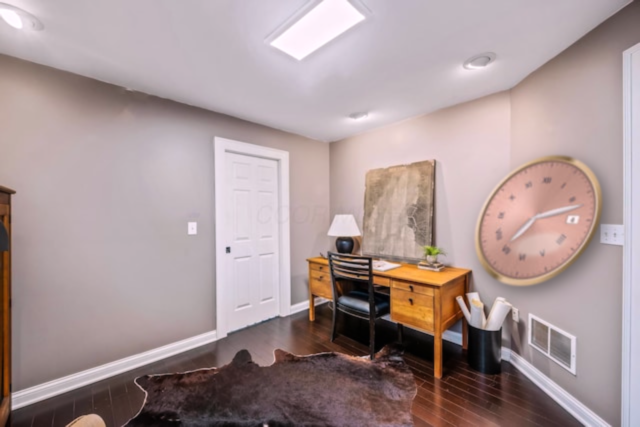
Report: 7:12
